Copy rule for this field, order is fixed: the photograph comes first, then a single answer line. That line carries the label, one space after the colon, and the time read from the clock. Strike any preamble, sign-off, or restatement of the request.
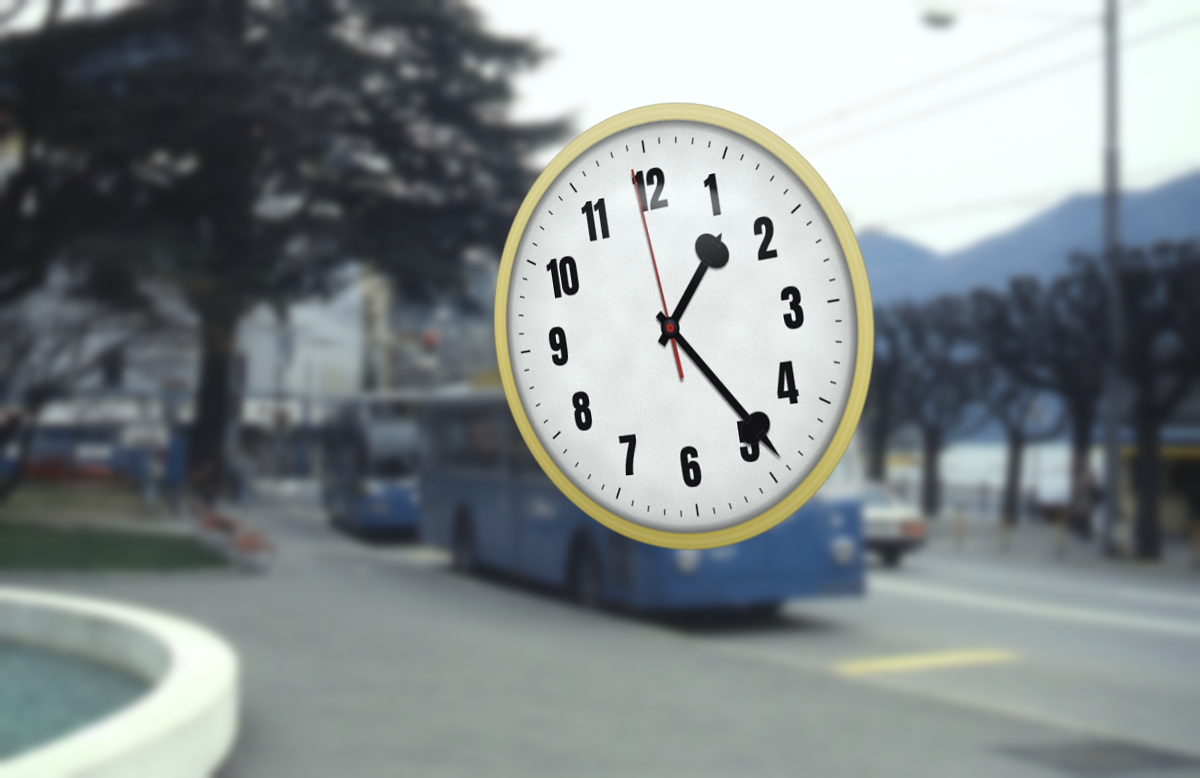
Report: 1:23:59
